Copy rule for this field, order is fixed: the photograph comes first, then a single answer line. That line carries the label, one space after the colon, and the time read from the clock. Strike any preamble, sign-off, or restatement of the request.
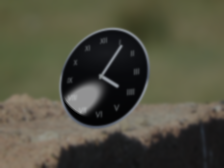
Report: 4:06
